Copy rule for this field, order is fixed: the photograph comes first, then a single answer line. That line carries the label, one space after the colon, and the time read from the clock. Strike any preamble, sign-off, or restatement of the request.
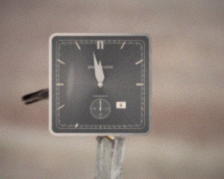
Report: 11:58
